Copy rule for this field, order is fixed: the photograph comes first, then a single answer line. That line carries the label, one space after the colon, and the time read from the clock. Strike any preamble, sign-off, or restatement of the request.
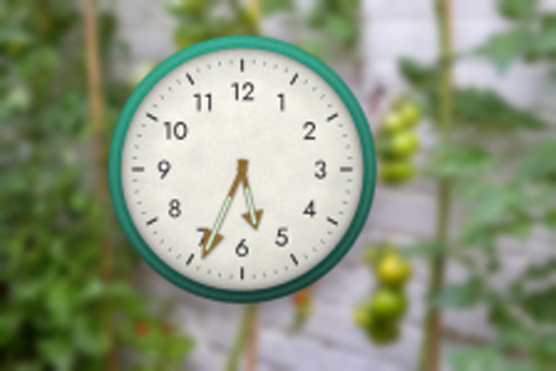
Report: 5:34
